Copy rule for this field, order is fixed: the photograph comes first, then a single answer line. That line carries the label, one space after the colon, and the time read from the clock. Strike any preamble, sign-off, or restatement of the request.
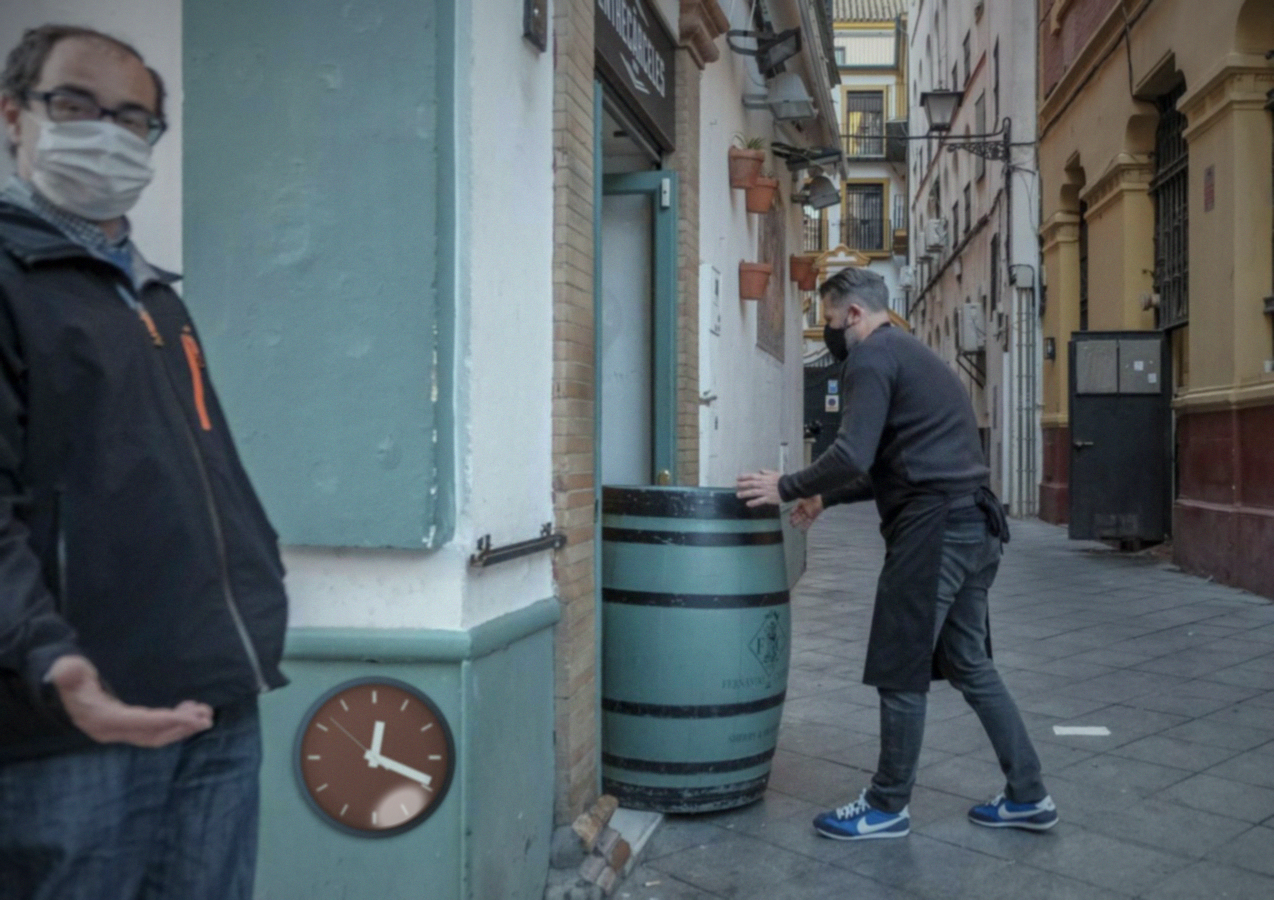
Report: 12:18:52
